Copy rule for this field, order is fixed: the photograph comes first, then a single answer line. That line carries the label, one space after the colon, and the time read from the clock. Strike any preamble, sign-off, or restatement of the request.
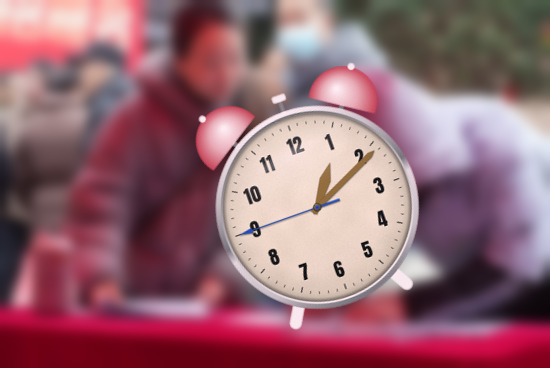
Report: 1:10:45
